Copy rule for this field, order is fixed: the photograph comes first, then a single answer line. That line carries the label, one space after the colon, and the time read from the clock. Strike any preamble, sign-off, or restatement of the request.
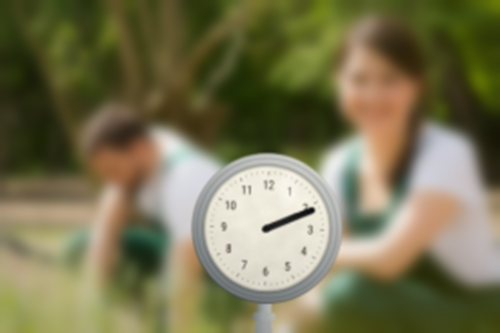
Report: 2:11
